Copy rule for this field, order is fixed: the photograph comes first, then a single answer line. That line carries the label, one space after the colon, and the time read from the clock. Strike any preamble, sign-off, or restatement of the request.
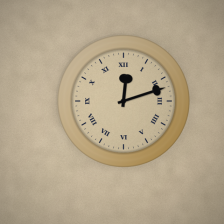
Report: 12:12
